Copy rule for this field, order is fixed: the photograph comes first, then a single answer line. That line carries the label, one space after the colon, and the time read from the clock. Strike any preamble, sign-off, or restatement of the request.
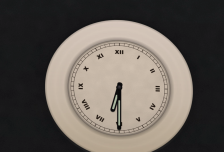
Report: 6:30
